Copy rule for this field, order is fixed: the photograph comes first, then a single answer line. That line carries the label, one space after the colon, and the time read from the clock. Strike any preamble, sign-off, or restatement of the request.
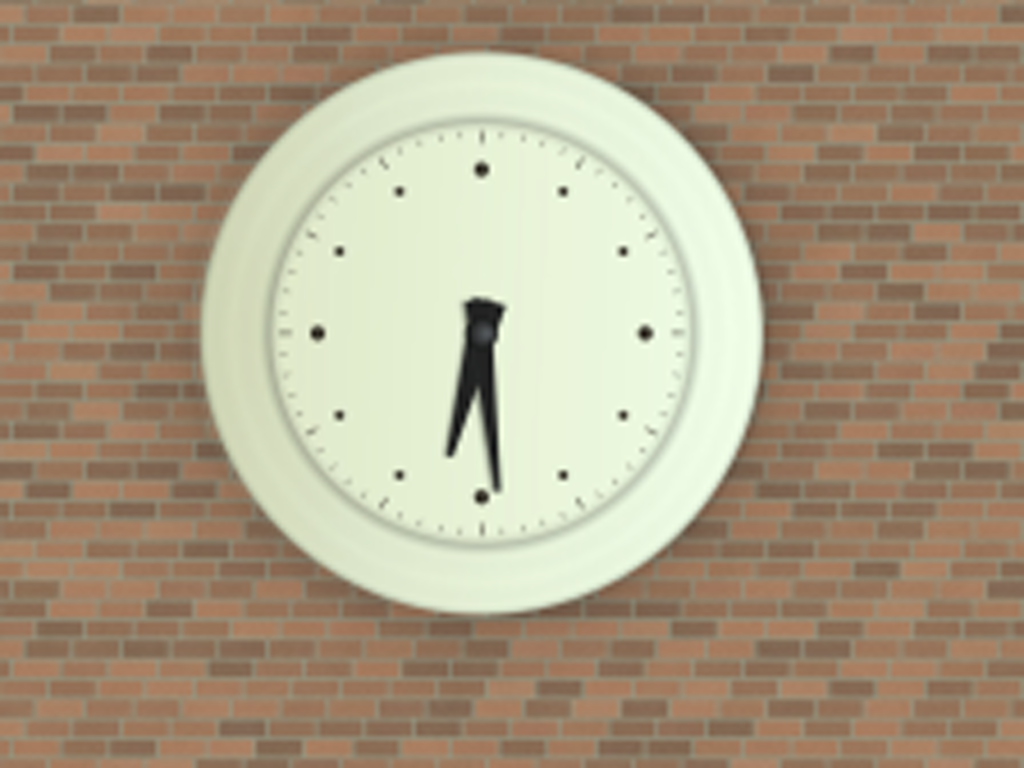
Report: 6:29
